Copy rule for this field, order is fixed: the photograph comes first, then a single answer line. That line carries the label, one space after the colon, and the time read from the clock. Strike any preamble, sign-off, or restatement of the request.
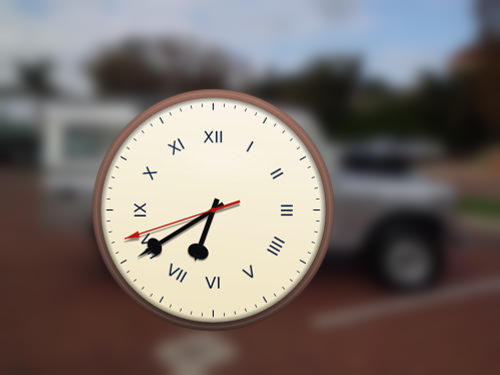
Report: 6:39:42
